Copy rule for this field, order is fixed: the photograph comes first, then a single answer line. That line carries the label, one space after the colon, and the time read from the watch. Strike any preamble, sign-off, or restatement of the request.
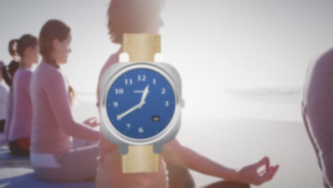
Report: 12:40
